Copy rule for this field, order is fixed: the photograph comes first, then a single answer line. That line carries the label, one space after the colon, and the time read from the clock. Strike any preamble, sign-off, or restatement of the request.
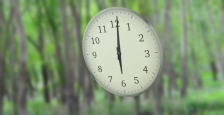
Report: 6:01
